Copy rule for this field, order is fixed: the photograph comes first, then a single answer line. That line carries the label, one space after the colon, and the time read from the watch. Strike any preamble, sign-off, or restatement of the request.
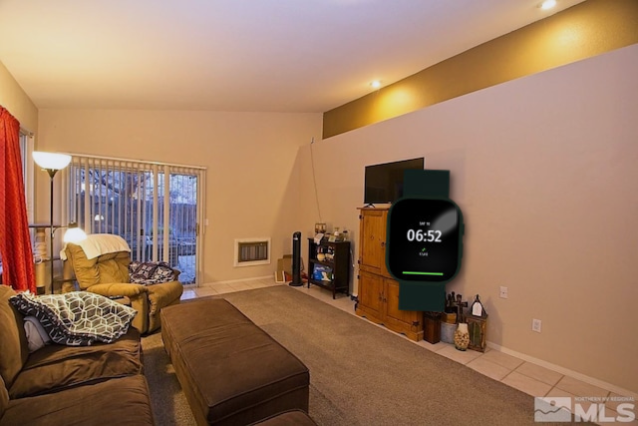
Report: 6:52
